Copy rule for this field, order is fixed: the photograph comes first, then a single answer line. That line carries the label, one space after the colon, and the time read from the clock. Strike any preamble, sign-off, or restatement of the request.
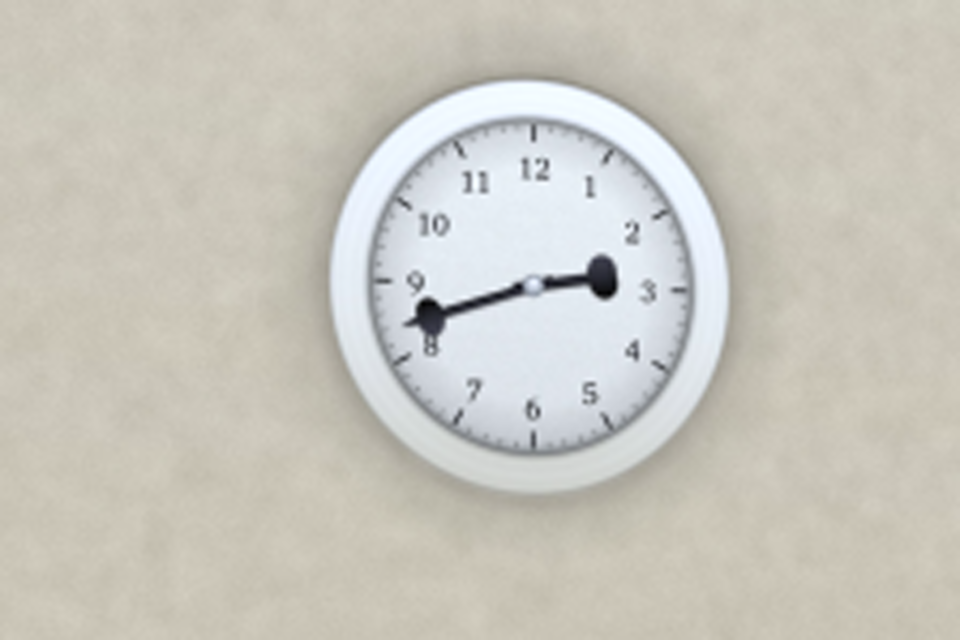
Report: 2:42
